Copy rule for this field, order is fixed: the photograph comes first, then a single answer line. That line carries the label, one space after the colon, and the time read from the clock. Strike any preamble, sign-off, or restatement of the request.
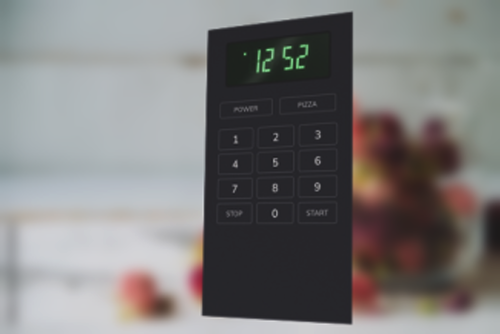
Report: 12:52
